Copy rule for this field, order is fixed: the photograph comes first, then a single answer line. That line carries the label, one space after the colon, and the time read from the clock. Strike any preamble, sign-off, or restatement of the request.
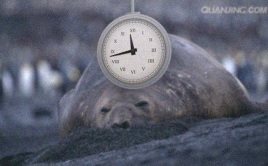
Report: 11:43
